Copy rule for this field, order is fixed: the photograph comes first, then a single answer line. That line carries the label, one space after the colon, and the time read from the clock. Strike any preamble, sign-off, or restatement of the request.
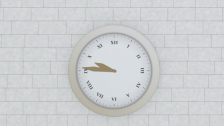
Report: 9:46
